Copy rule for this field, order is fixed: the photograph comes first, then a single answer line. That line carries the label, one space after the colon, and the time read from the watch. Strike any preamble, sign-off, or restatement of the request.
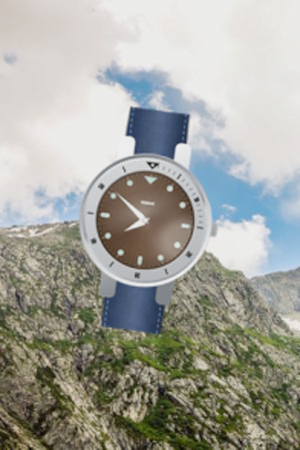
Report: 7:51
